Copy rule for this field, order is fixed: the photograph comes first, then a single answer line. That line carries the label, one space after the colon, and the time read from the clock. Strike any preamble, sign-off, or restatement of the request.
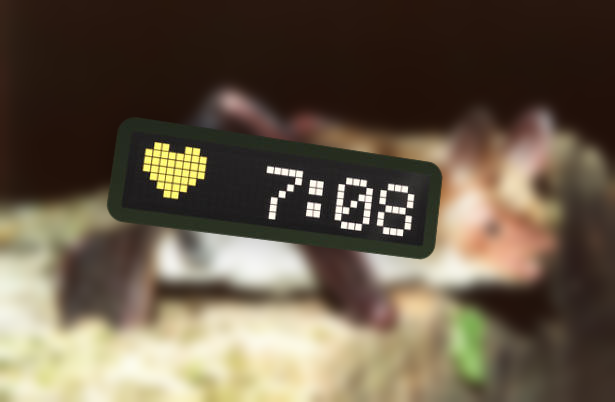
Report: 7:08
